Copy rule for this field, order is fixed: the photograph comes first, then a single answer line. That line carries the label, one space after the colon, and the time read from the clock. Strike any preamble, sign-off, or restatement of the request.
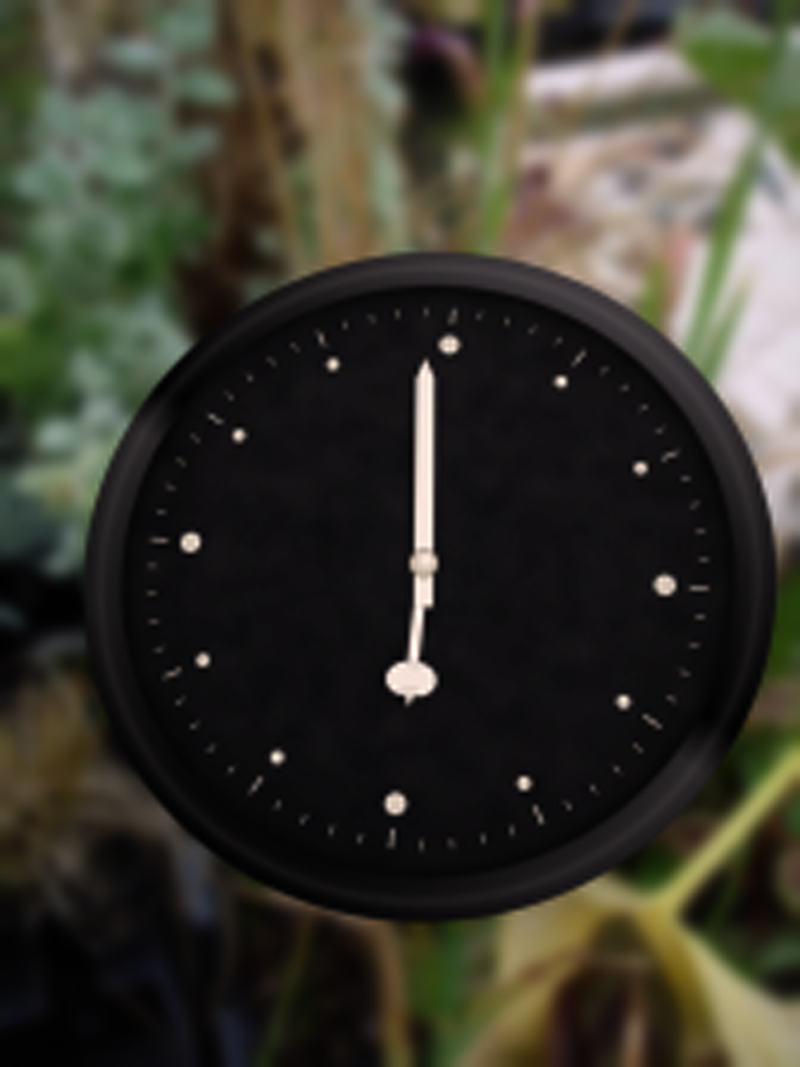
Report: 5:59
